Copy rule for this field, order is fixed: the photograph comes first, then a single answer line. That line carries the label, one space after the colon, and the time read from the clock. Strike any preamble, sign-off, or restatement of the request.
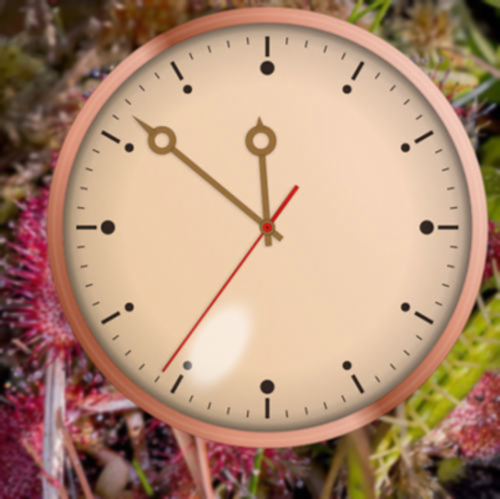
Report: 11:51:36
